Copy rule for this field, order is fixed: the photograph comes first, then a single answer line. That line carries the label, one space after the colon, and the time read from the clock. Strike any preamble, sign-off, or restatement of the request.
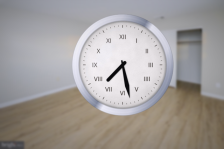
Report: 7:28
